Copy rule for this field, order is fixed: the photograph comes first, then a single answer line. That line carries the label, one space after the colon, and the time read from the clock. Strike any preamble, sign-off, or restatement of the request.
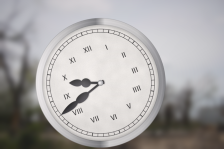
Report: 9:42
